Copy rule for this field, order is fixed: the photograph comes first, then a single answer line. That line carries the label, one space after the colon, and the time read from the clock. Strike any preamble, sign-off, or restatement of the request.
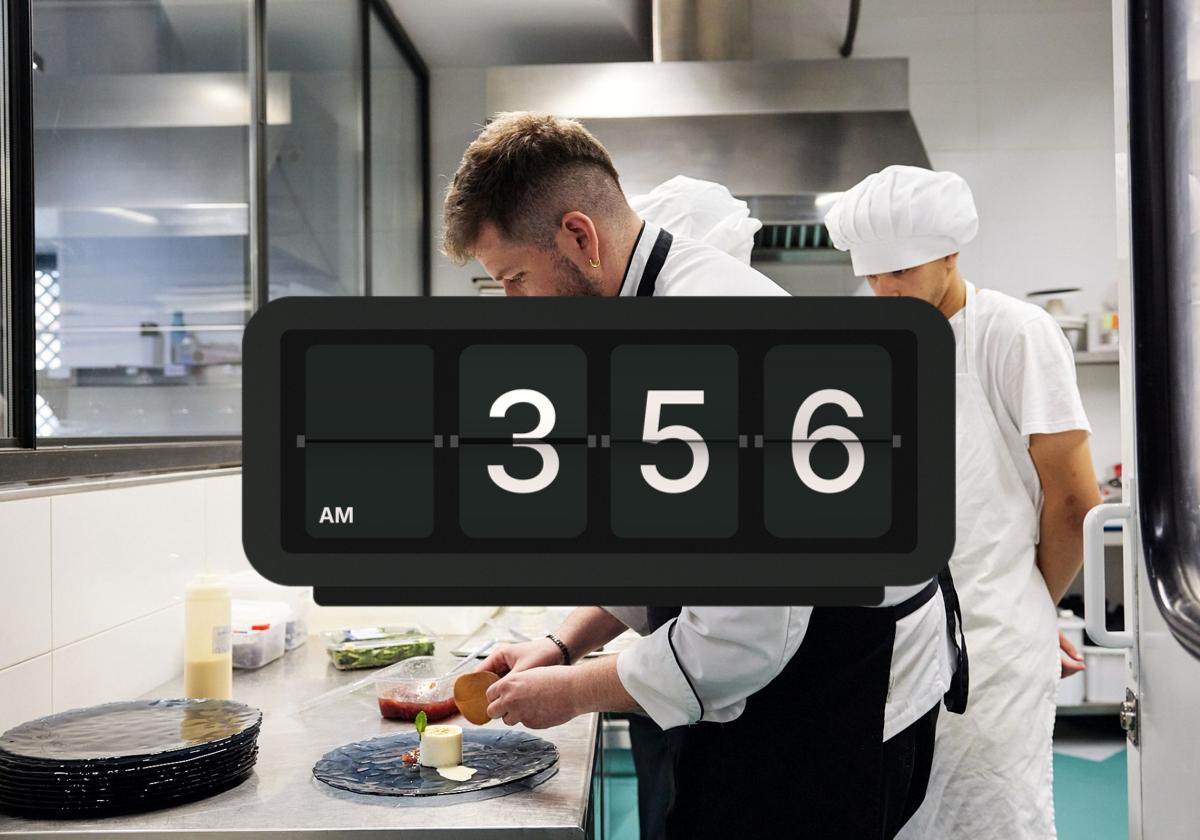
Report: 3:56
